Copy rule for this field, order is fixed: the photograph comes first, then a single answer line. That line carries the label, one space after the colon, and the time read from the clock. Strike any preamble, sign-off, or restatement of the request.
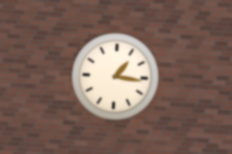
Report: 1:16
